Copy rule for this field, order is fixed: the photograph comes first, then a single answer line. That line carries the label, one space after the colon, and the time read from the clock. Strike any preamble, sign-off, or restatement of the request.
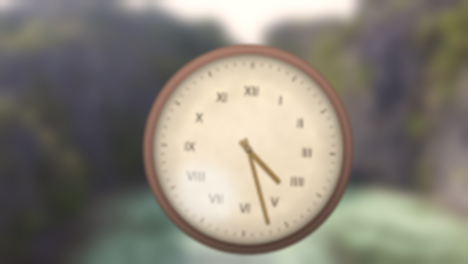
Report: 4:27
